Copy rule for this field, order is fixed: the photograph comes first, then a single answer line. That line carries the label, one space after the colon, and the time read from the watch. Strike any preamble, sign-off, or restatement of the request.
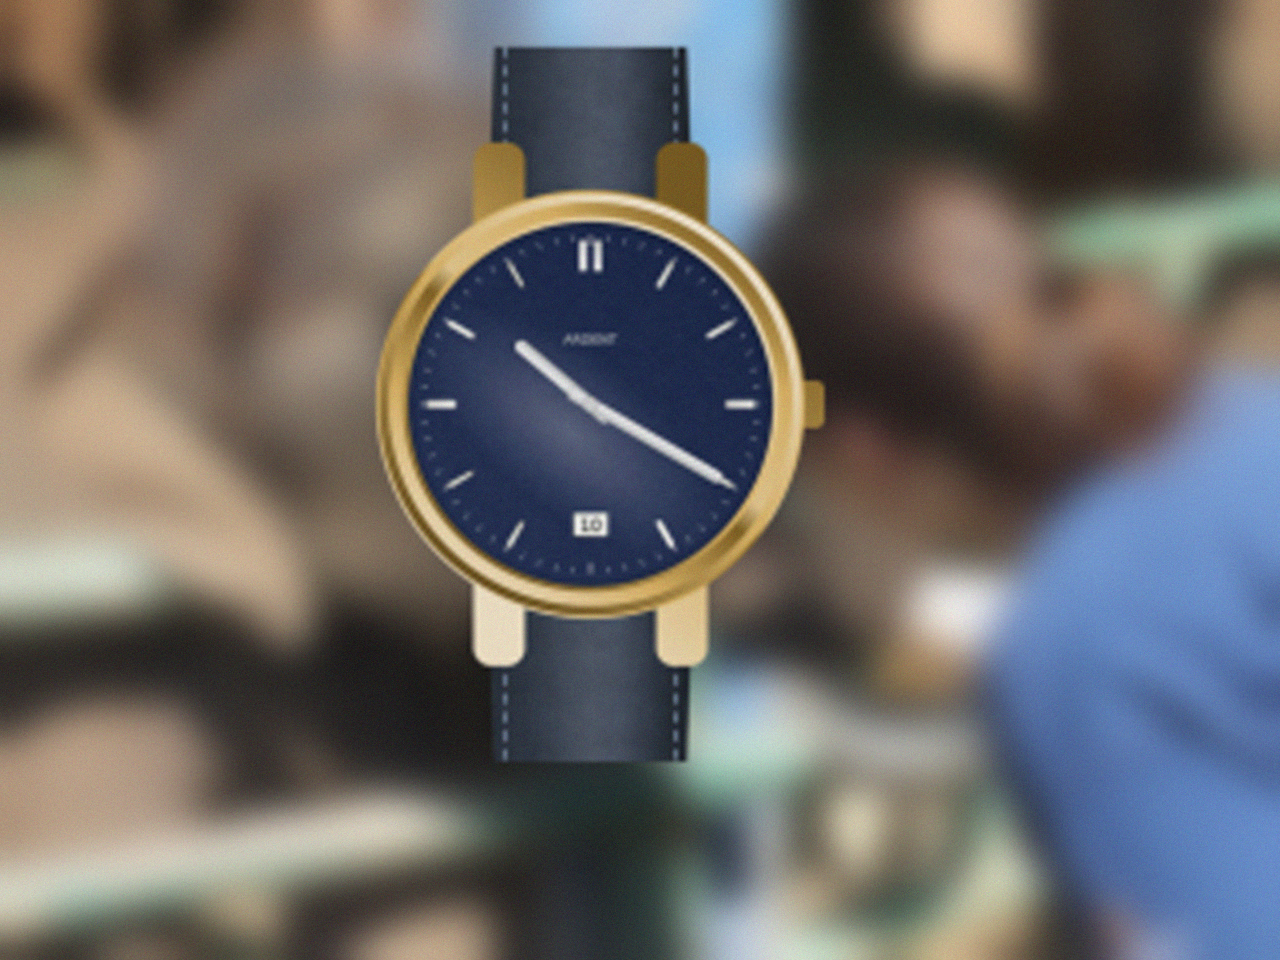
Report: 10:20
